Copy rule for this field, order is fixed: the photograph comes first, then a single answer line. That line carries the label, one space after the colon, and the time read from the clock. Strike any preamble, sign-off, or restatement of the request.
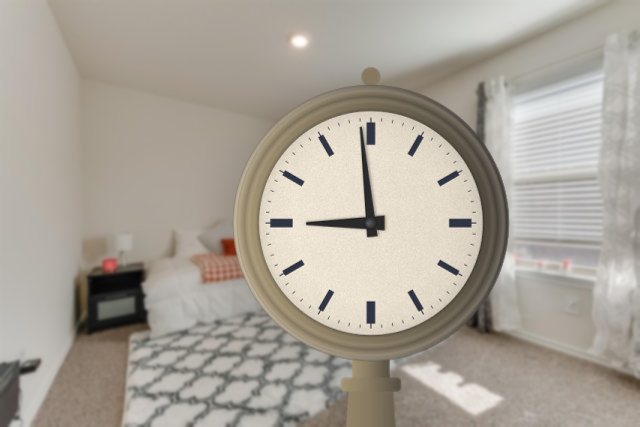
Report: 8:59
